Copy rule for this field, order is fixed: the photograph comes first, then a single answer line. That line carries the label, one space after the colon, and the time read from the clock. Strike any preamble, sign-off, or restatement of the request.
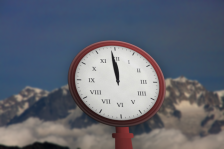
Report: 11:59
